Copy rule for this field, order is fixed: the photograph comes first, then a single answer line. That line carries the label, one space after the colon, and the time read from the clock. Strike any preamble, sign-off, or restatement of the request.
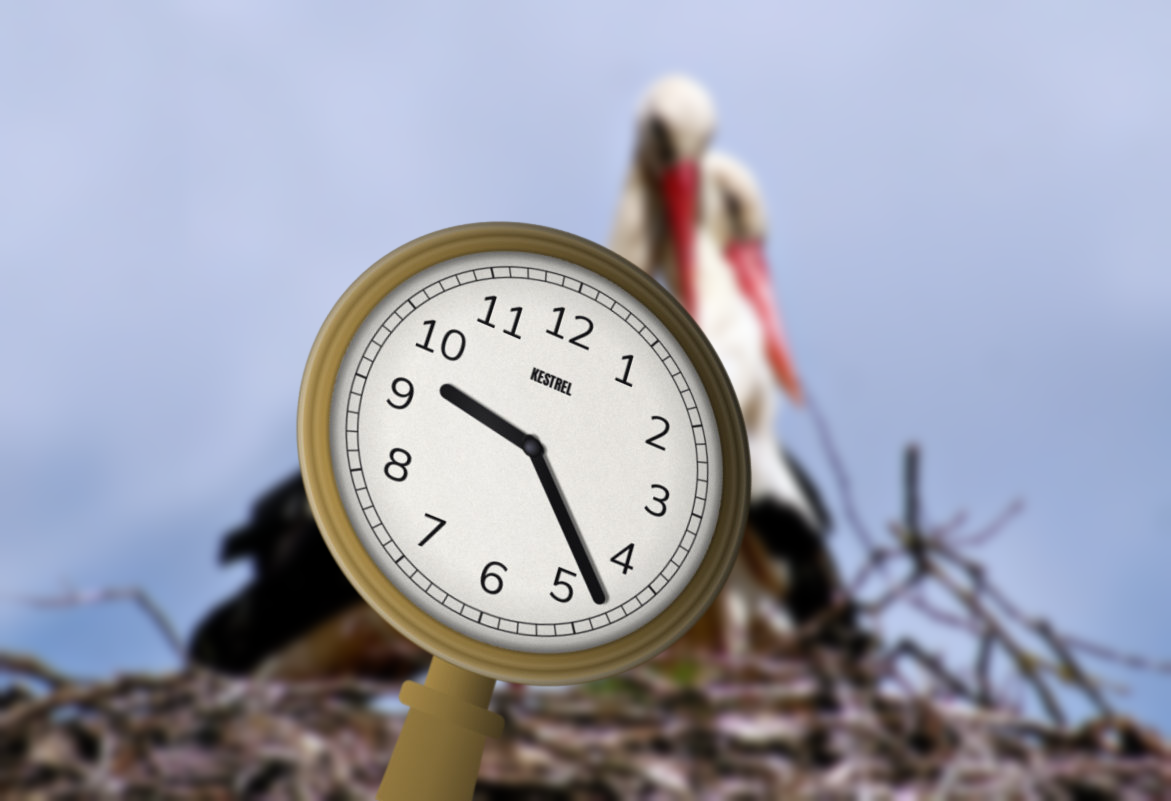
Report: 9:23
